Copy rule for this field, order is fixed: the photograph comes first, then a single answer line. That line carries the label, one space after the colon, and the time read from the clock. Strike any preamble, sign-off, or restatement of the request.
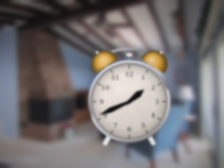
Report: 1:41
